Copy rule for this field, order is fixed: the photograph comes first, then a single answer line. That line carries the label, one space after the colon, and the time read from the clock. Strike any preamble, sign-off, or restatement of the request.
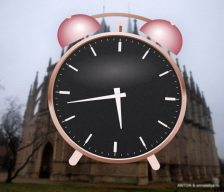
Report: 5:43
